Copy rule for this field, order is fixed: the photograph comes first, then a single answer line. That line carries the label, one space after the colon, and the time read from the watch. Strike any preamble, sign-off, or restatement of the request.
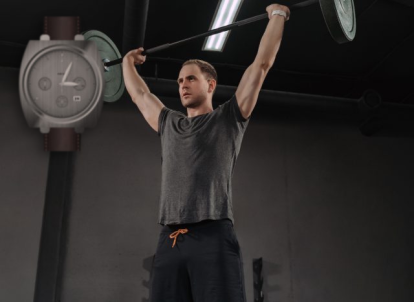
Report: 3:04
